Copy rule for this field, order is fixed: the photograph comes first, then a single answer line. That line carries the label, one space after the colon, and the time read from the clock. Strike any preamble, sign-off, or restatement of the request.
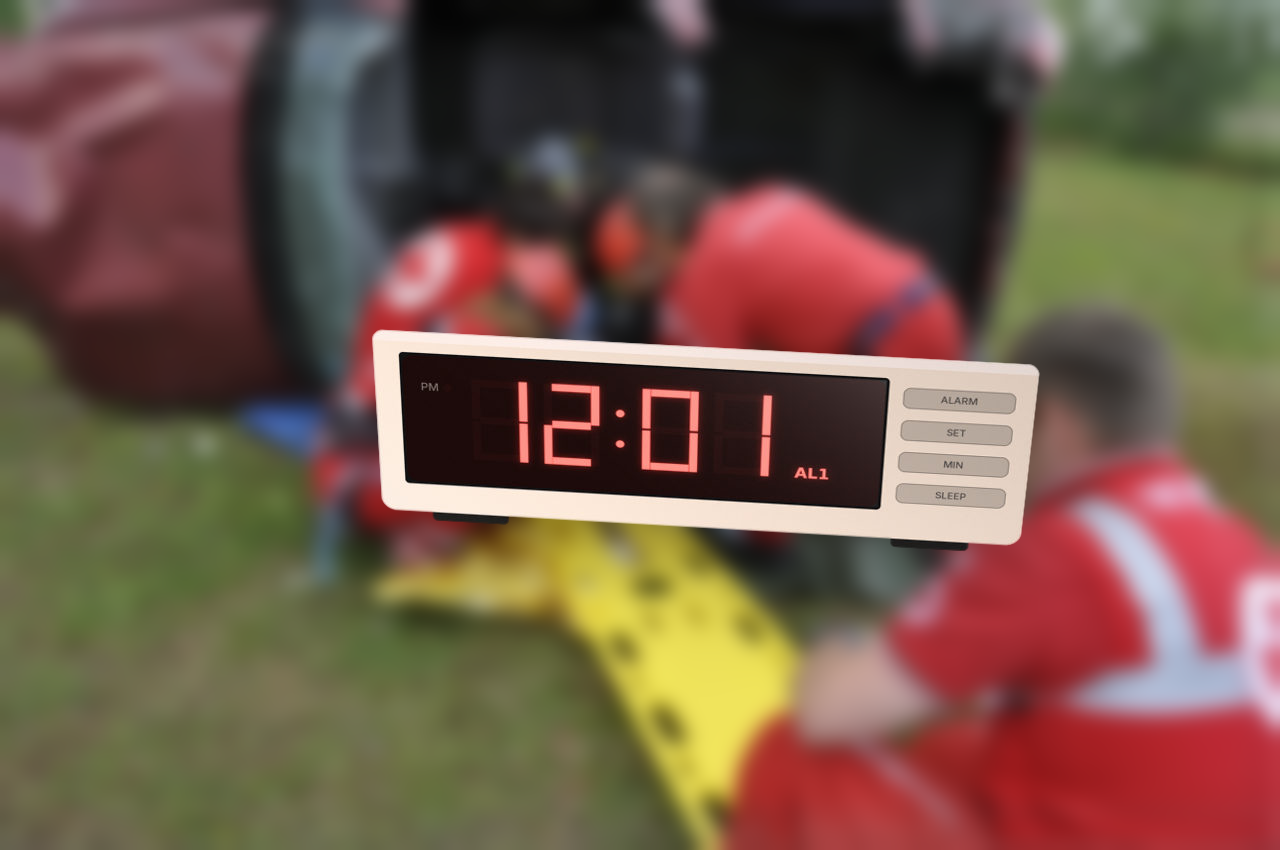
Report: 12:01
